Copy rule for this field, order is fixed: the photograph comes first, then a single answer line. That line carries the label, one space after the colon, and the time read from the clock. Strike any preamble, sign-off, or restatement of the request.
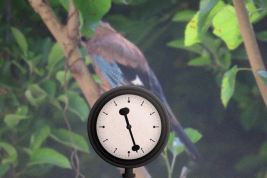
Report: 11:27
